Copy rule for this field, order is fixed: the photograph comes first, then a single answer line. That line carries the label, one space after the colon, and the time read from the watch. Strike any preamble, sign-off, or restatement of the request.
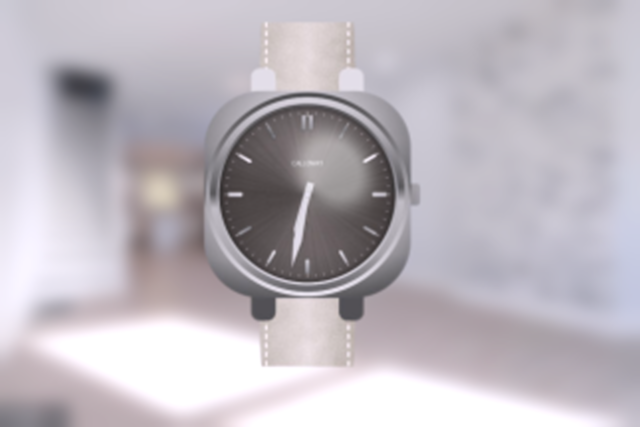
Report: 6:32
